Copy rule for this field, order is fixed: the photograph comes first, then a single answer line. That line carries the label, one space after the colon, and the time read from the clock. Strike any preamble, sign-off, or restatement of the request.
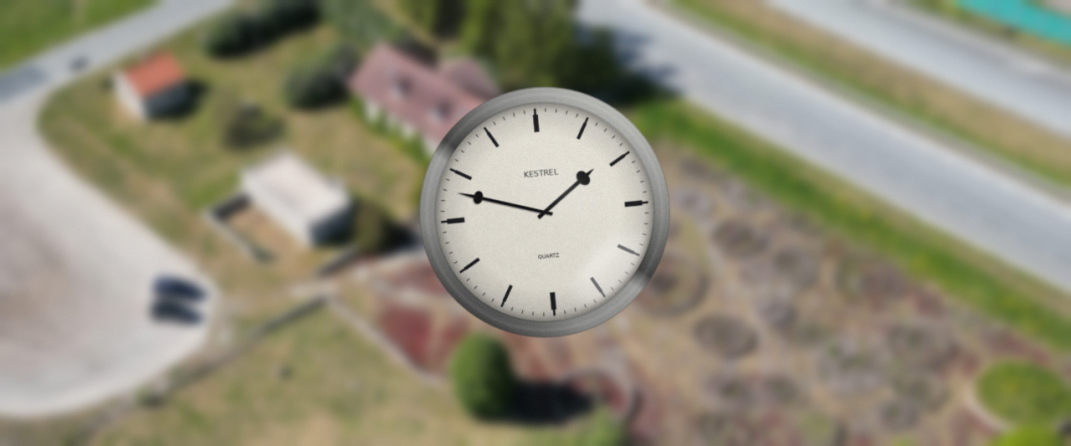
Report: 1:48
